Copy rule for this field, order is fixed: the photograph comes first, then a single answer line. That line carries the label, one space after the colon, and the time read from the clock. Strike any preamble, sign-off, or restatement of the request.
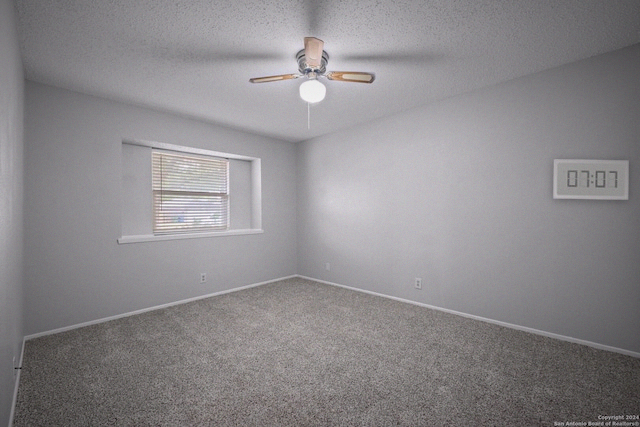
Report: 7:07
